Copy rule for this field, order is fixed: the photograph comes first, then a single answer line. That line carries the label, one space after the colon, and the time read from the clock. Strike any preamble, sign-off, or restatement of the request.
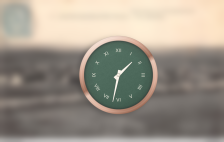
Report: 1:32
